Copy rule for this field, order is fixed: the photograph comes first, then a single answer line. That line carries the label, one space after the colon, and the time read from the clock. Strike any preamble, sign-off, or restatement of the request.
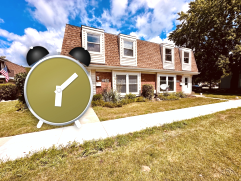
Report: 6:08
